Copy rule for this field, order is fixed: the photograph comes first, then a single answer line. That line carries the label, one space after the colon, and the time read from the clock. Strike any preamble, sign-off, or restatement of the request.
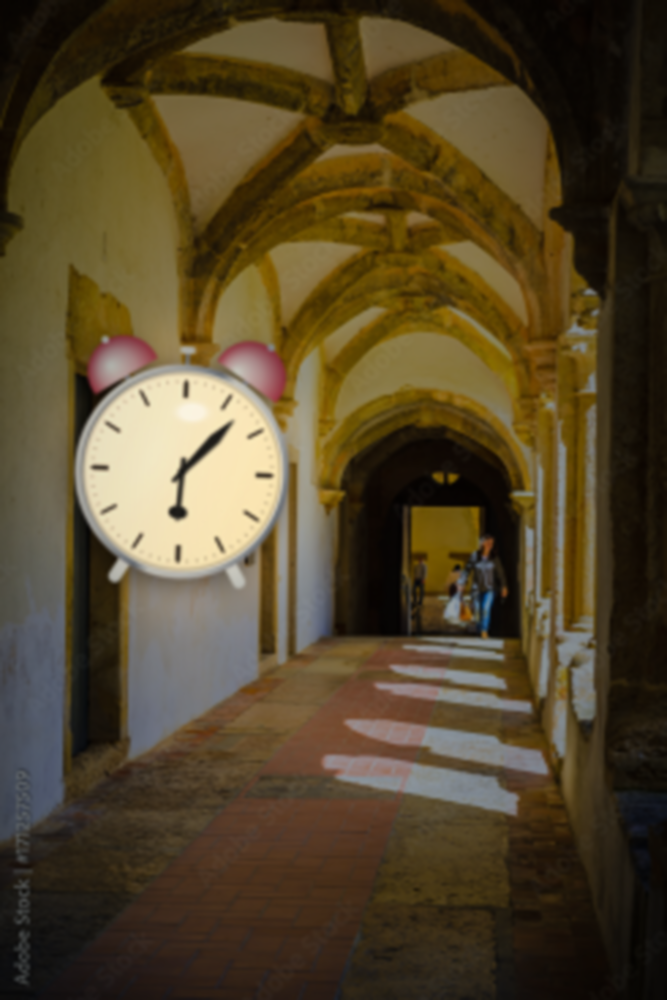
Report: 6:07
